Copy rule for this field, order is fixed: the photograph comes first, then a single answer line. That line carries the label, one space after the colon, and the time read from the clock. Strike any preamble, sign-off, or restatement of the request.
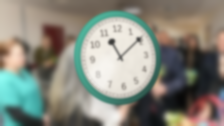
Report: 11:09
